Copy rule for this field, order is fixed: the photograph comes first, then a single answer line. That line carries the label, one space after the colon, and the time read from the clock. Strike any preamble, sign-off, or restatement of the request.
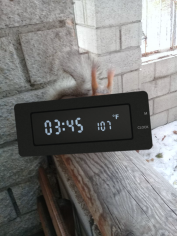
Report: 3:45
